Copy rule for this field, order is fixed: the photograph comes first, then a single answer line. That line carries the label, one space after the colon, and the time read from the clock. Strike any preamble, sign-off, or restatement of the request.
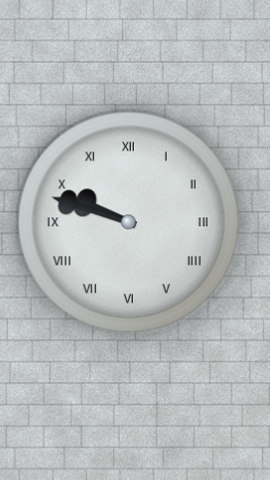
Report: 9:48
